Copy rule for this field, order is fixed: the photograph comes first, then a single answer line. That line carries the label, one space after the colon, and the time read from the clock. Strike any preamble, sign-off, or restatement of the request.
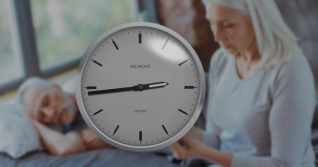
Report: 2:44
